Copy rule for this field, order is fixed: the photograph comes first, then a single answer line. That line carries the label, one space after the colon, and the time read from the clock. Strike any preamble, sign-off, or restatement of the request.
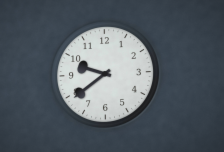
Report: 9:39
